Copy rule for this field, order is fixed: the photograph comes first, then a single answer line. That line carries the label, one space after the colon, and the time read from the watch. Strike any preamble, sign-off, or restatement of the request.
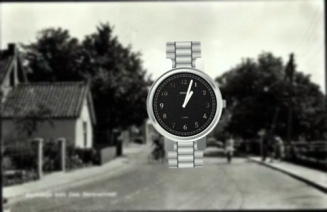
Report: 1:03
